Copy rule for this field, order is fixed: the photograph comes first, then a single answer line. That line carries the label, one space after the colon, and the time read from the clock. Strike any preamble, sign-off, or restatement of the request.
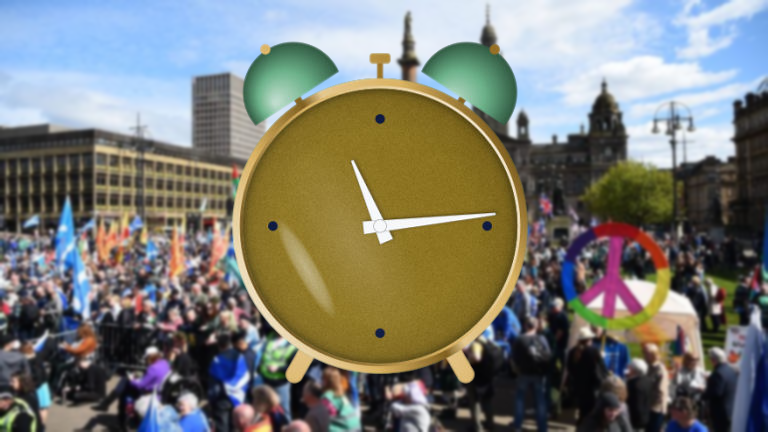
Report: 11:14
